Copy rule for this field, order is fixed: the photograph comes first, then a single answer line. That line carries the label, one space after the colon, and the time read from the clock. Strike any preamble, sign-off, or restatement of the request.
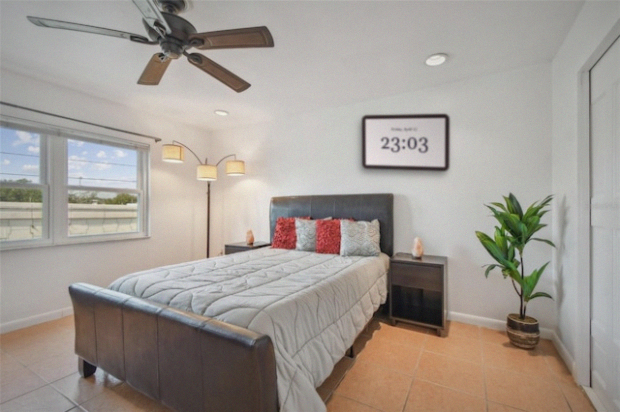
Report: 23:03
